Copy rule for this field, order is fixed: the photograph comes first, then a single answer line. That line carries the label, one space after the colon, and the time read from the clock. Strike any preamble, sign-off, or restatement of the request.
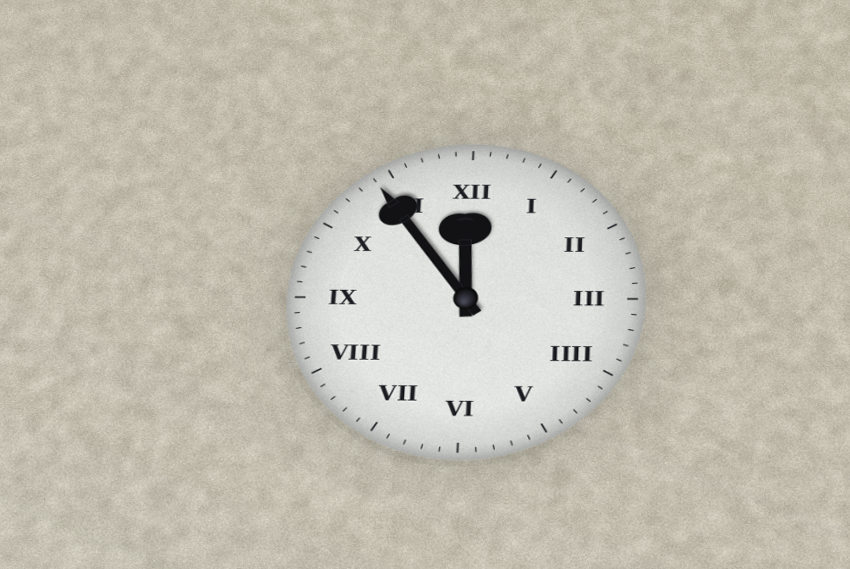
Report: 11:54
